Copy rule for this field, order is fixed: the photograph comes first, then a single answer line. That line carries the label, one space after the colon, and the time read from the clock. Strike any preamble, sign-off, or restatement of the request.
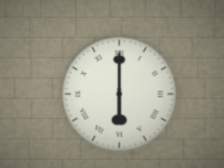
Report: 6:00
